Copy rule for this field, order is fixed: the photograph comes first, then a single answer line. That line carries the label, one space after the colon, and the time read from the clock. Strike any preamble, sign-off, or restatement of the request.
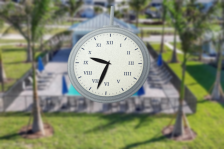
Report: 9:33
